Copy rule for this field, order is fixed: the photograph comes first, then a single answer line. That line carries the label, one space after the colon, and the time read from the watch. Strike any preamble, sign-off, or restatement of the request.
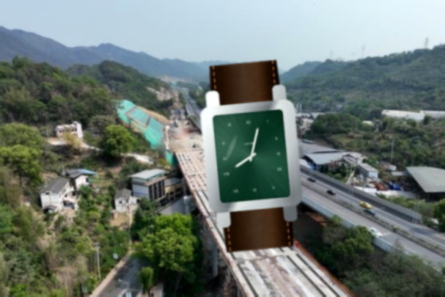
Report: 8:03
